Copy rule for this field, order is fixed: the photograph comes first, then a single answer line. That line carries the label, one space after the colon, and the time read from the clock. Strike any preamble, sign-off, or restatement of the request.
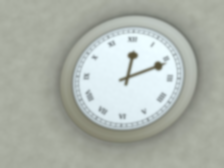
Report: 12:11
